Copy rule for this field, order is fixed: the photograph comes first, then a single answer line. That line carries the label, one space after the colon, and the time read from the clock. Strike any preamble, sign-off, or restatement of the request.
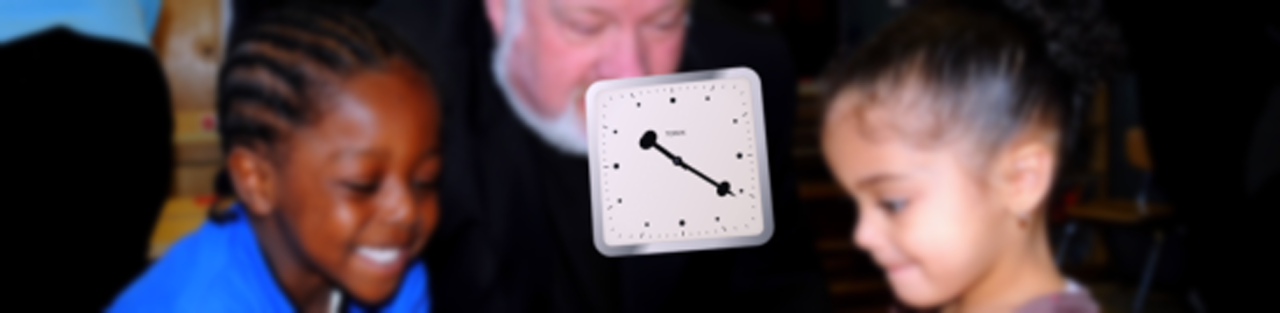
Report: 10:21
